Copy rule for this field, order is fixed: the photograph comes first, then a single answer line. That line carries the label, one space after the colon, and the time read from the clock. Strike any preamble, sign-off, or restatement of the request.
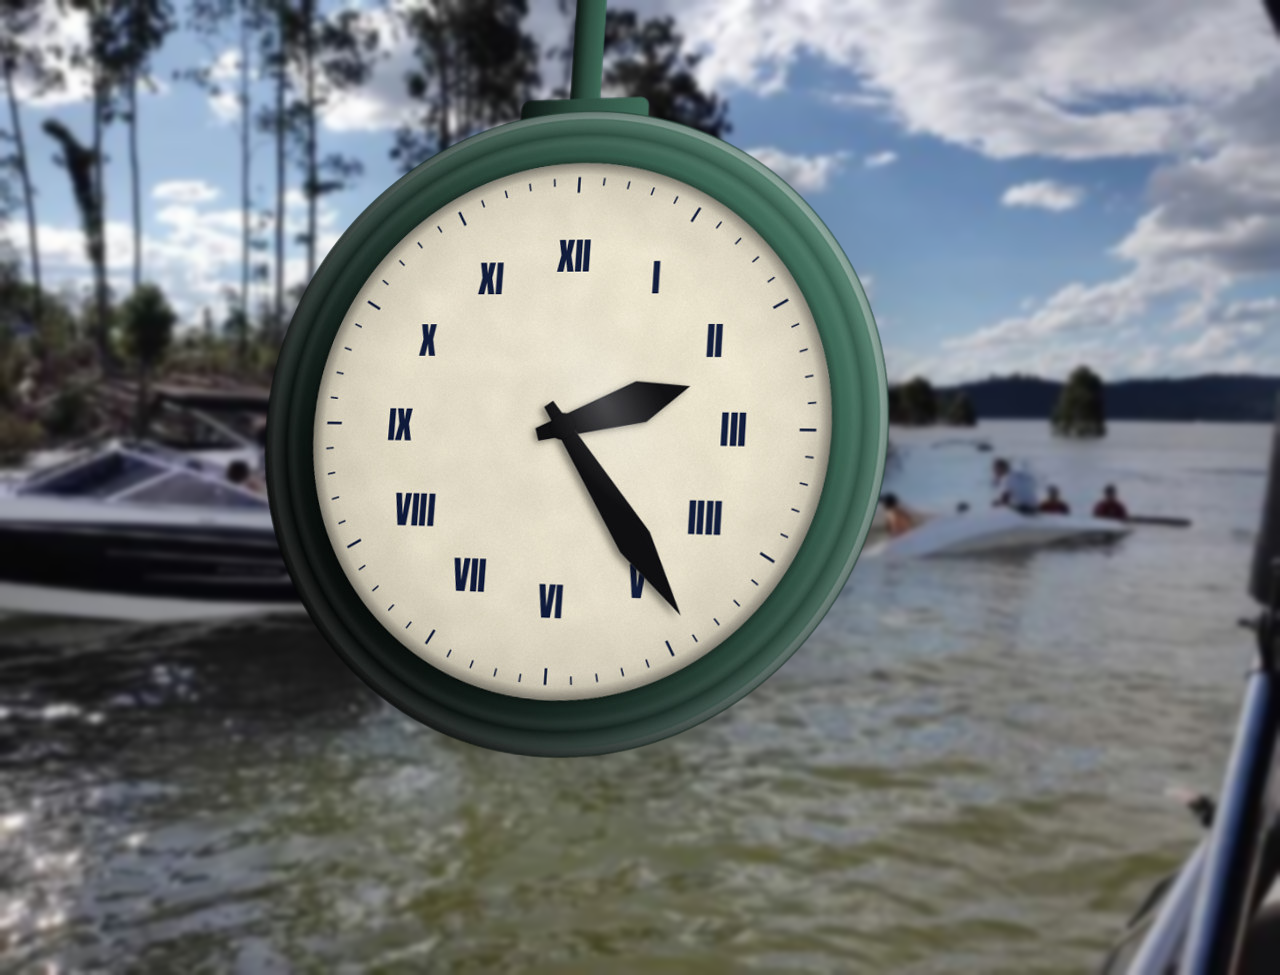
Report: 2:24
